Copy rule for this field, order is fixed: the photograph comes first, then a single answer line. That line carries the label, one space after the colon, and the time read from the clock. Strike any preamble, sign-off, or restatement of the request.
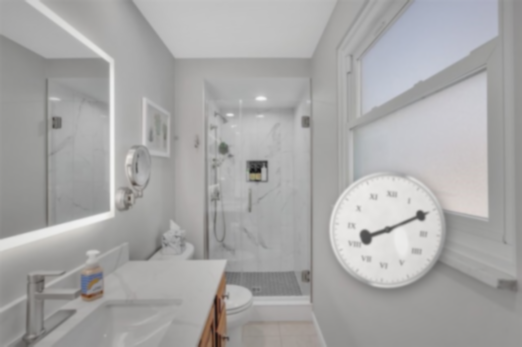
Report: 8:10
